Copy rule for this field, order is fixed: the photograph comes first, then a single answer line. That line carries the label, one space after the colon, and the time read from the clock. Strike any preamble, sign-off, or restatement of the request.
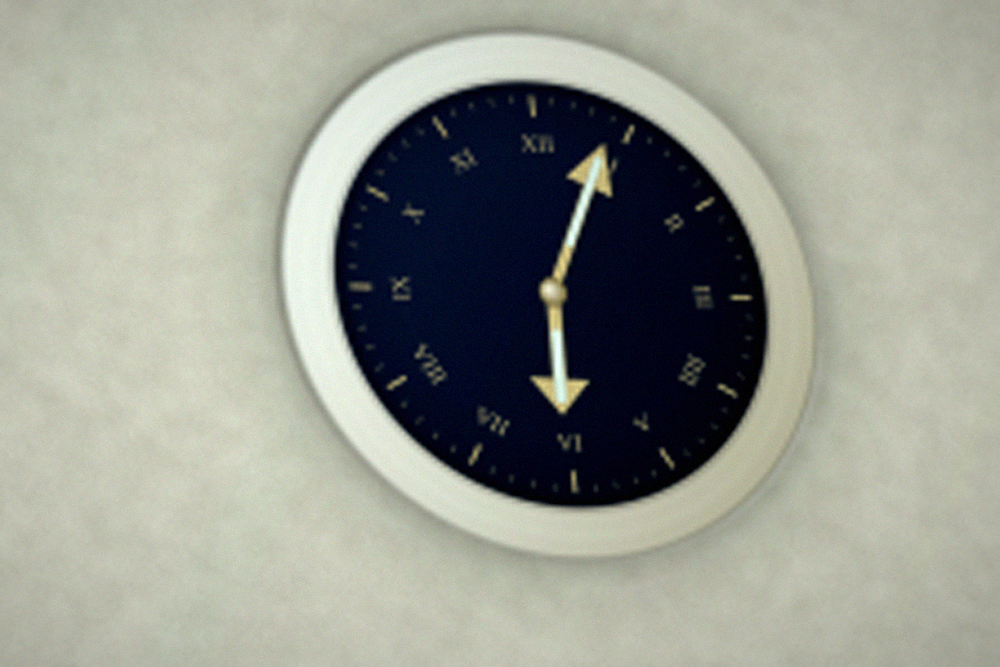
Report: 6:04
